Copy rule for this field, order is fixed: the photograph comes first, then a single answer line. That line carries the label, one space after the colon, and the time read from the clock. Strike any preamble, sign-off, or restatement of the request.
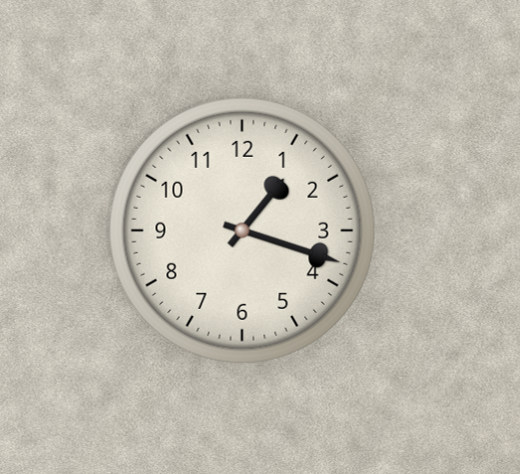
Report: 1:18
